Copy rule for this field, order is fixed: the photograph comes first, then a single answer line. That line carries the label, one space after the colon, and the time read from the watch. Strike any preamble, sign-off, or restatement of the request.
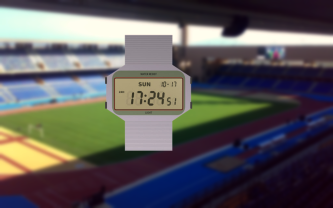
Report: 17:24:51
